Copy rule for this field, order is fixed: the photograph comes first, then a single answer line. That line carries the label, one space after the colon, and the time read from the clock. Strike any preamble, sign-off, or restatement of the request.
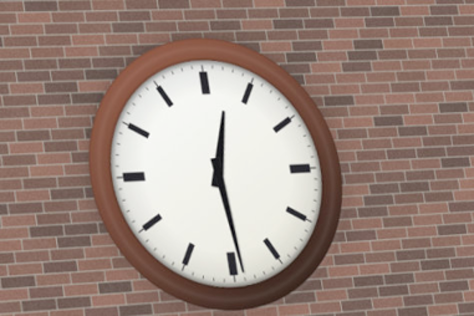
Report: 12:29
